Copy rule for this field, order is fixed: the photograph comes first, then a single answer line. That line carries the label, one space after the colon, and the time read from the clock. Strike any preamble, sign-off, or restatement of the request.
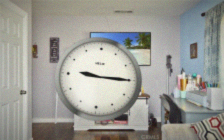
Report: 9:15
